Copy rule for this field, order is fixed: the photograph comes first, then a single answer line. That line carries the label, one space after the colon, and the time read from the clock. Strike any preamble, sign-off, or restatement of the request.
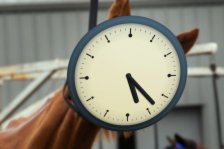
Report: 5:23
